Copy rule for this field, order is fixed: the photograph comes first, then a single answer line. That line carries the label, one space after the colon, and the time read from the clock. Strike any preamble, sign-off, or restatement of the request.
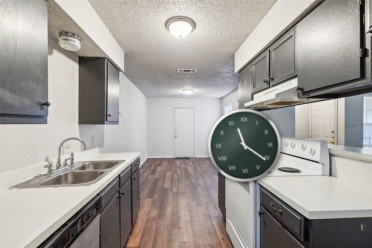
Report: 11:21
